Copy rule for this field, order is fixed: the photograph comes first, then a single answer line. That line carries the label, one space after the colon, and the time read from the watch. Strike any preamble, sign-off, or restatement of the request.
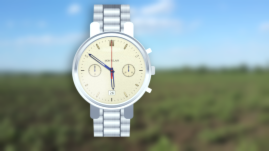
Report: 5:51
